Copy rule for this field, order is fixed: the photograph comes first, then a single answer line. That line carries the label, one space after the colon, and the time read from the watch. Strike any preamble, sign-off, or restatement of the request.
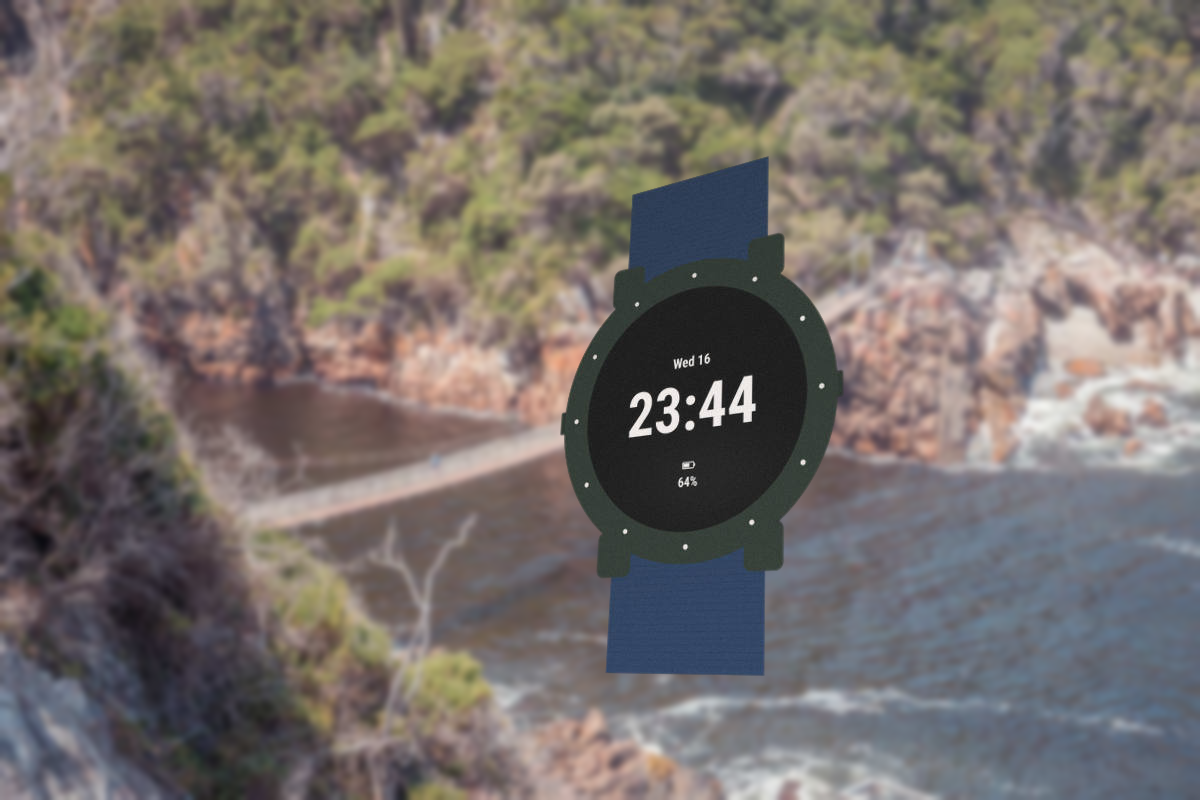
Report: 23:44
